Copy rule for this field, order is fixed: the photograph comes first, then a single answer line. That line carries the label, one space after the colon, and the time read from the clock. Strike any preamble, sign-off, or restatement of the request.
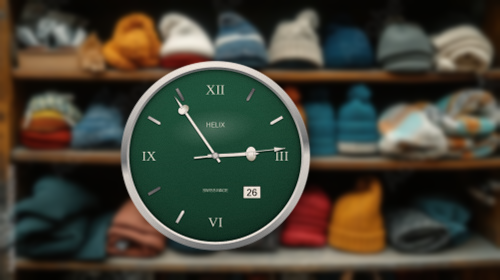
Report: 2:54:14
